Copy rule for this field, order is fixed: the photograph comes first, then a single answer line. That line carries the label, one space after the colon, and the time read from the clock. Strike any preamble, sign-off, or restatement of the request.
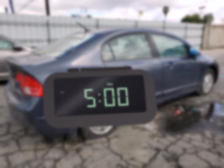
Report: 5:00
